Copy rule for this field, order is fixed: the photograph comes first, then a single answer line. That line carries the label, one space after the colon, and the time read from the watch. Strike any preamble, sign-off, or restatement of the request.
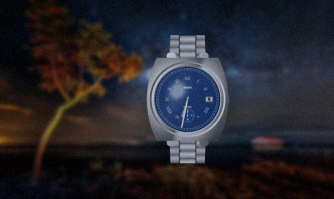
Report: 6:32
